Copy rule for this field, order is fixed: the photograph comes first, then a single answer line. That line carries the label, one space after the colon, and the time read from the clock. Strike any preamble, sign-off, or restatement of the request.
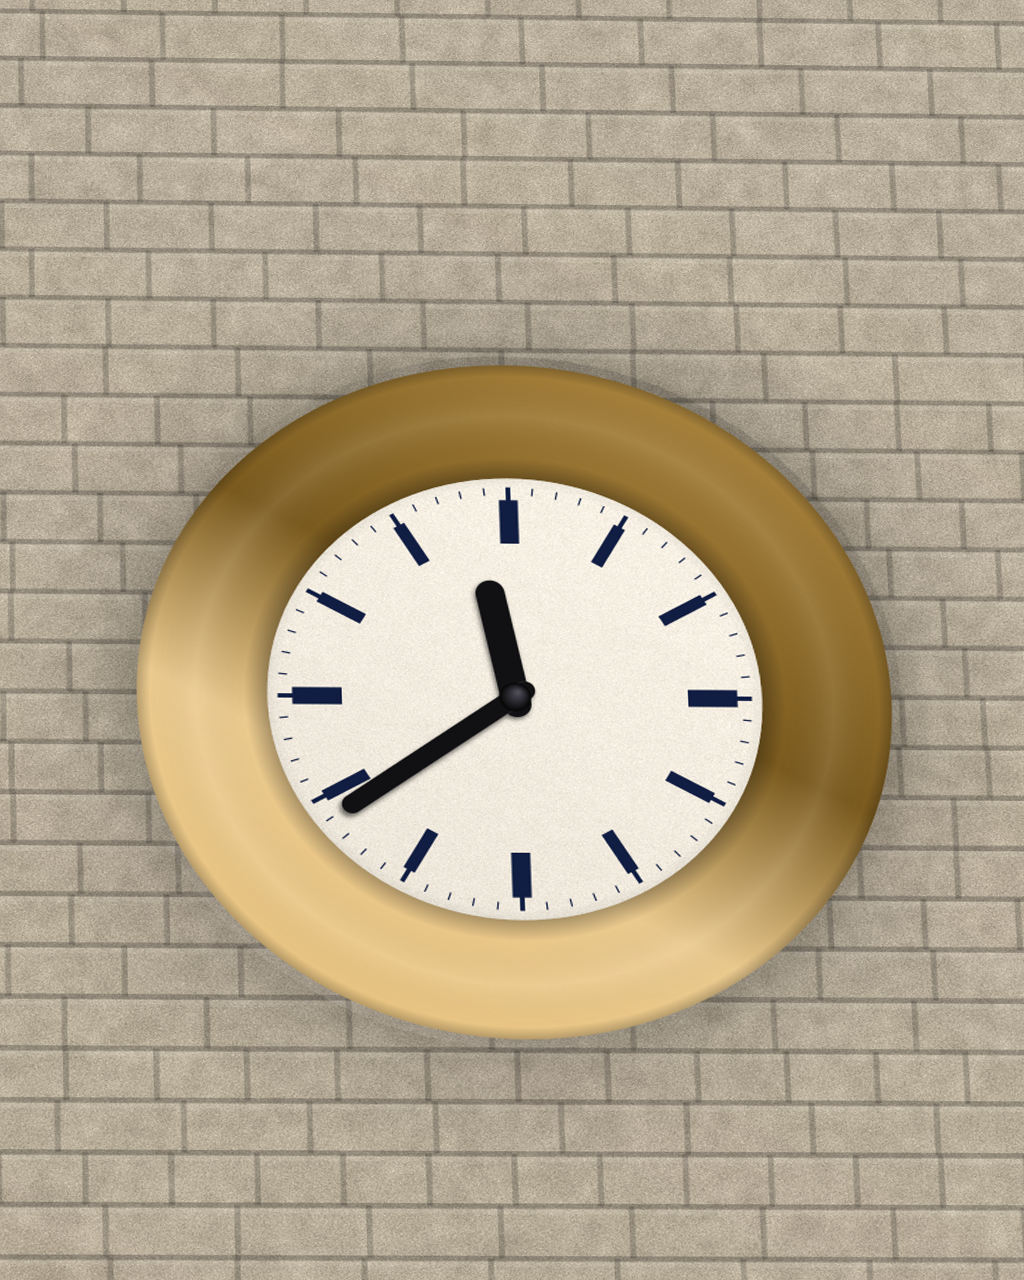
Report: 11:39
